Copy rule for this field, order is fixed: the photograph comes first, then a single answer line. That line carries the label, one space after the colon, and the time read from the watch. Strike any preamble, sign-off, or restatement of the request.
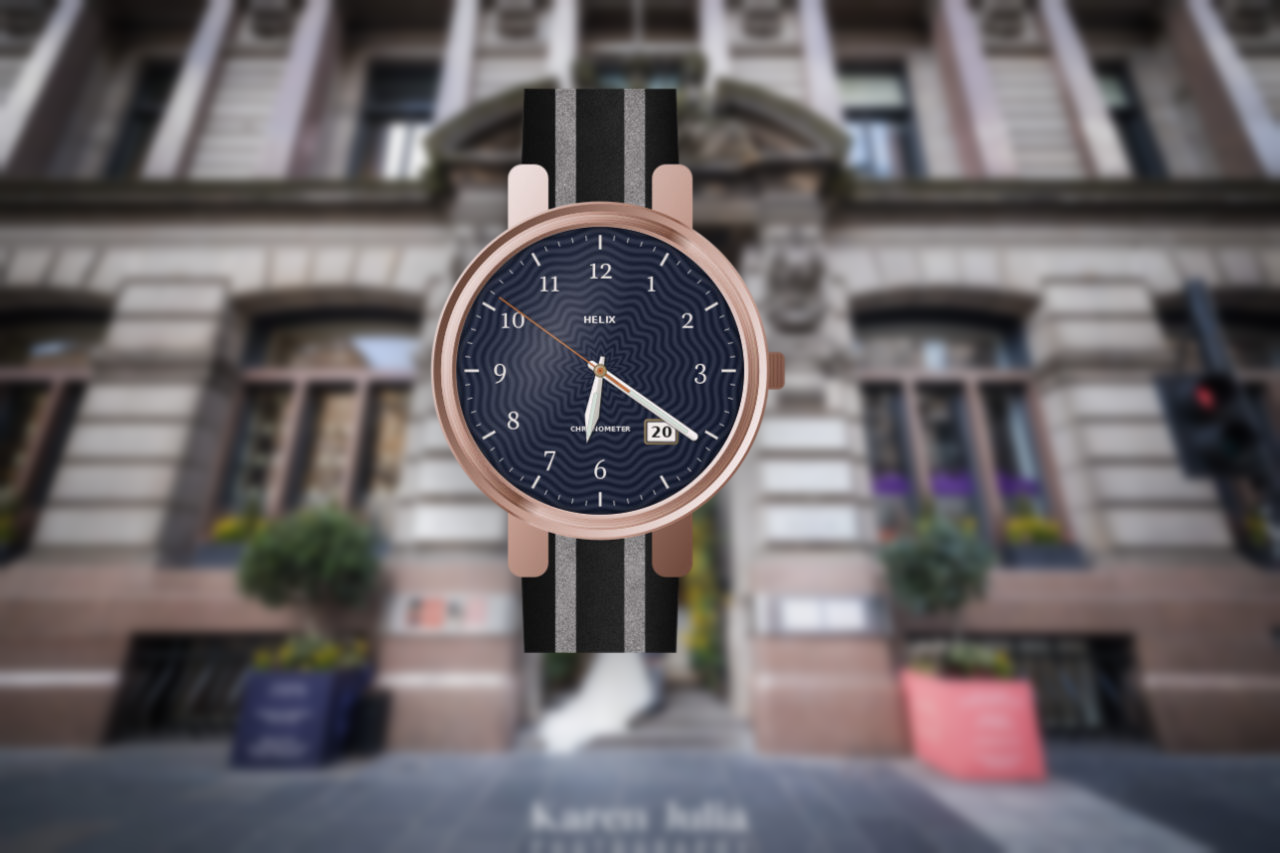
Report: 6:20:51
